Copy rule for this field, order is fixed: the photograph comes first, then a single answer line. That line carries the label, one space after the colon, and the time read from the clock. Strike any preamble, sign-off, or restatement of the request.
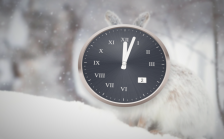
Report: 12:03
